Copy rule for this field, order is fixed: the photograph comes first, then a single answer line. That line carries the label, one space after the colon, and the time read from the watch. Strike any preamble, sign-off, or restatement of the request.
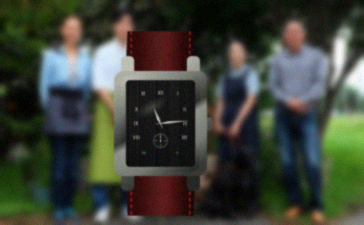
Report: 11:14
